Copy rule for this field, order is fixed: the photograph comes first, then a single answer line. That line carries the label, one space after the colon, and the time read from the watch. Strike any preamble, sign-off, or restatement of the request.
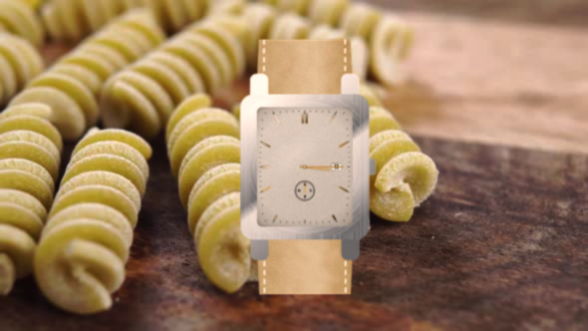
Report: 3:15
